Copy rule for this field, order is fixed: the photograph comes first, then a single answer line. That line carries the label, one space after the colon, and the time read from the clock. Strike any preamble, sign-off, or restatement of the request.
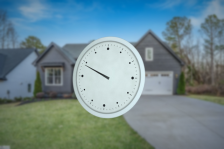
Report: 9:49
